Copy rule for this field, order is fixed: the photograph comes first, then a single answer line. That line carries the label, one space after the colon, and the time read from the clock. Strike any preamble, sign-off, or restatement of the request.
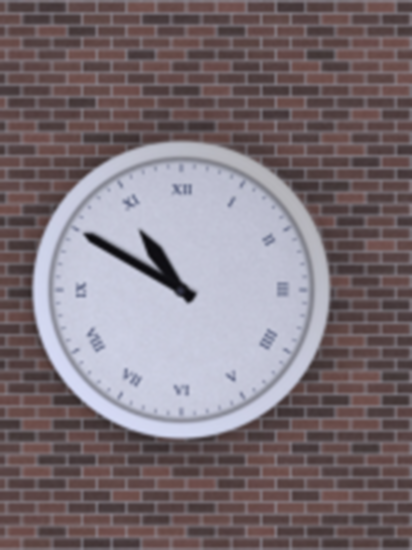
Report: 10:50
